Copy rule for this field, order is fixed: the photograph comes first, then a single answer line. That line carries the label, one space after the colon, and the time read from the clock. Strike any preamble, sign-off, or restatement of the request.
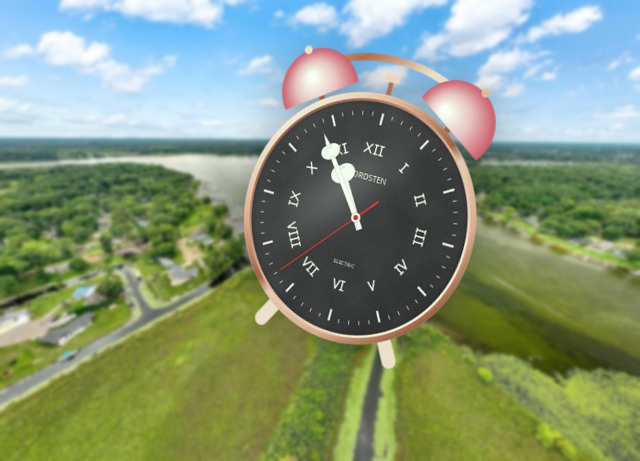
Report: 10:53:37
